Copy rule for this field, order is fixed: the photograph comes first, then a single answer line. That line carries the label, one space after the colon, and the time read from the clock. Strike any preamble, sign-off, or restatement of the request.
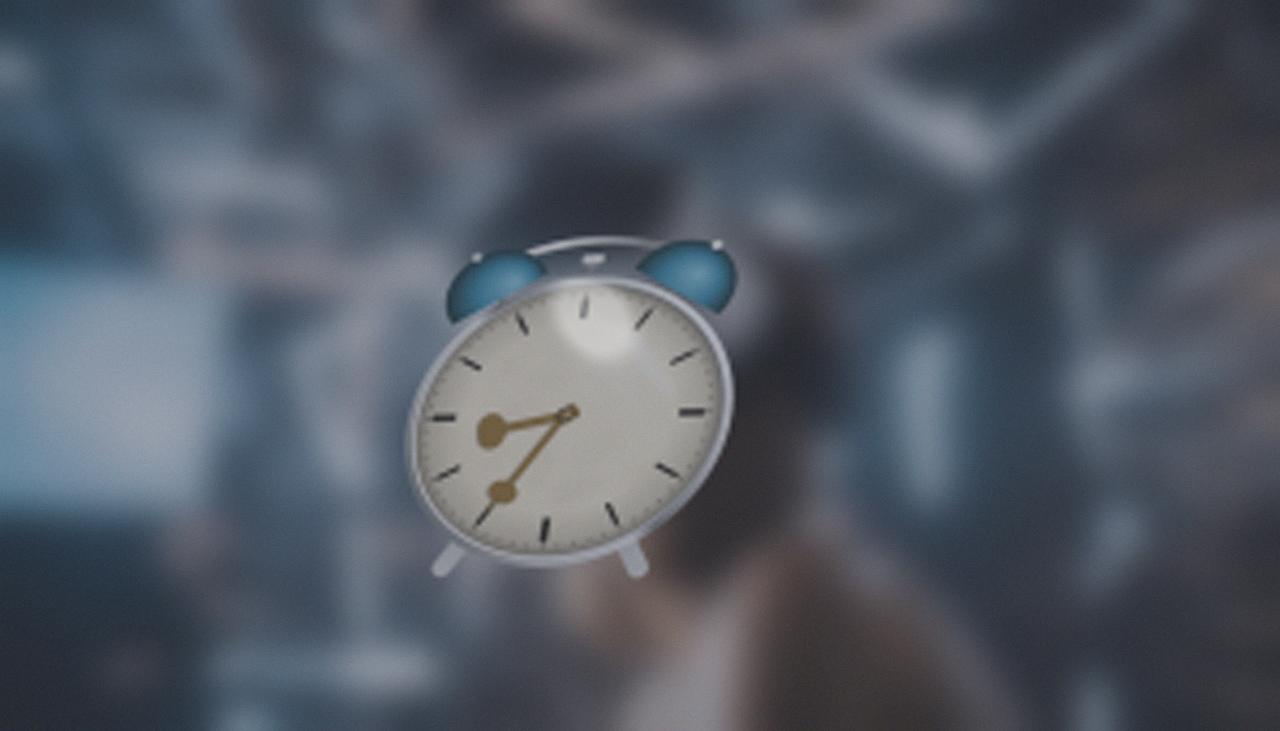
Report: 8:35
